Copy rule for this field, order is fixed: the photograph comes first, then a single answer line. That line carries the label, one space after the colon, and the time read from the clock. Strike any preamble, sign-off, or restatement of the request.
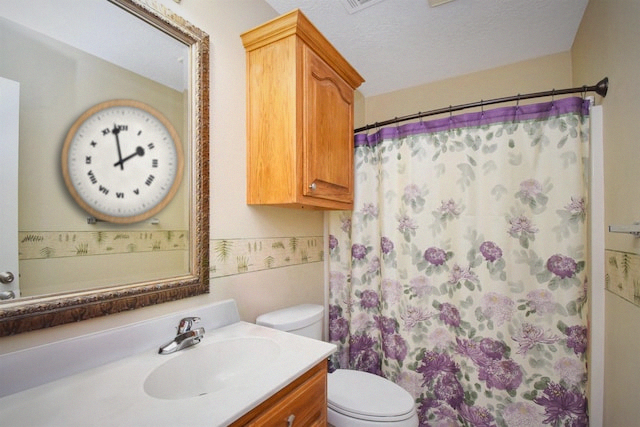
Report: 1:58
